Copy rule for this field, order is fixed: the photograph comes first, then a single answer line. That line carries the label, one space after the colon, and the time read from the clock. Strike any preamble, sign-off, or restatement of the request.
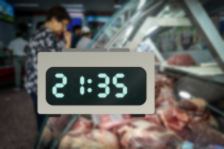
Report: 21:35
